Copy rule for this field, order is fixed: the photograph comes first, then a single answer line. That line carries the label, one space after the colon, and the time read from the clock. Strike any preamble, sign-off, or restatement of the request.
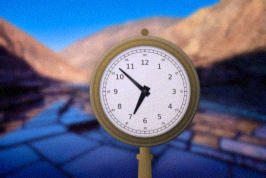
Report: 6:52
